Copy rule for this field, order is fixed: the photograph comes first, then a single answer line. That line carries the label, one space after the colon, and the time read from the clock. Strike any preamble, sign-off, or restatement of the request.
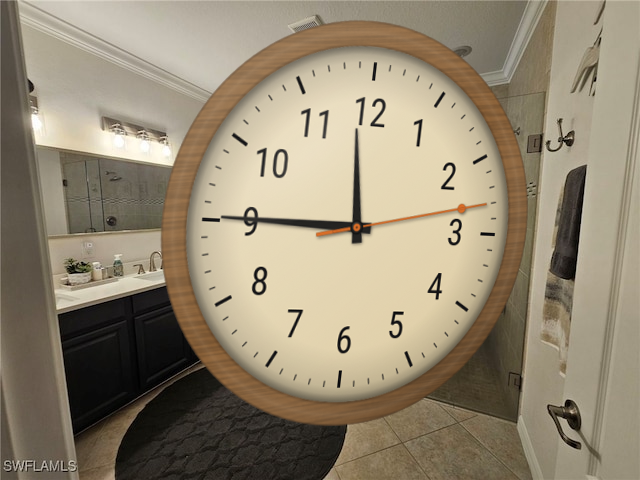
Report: 11:45:13
